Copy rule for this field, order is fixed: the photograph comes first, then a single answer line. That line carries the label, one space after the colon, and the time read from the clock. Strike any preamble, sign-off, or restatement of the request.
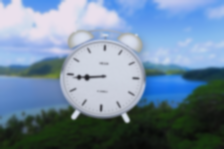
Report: 8:44
